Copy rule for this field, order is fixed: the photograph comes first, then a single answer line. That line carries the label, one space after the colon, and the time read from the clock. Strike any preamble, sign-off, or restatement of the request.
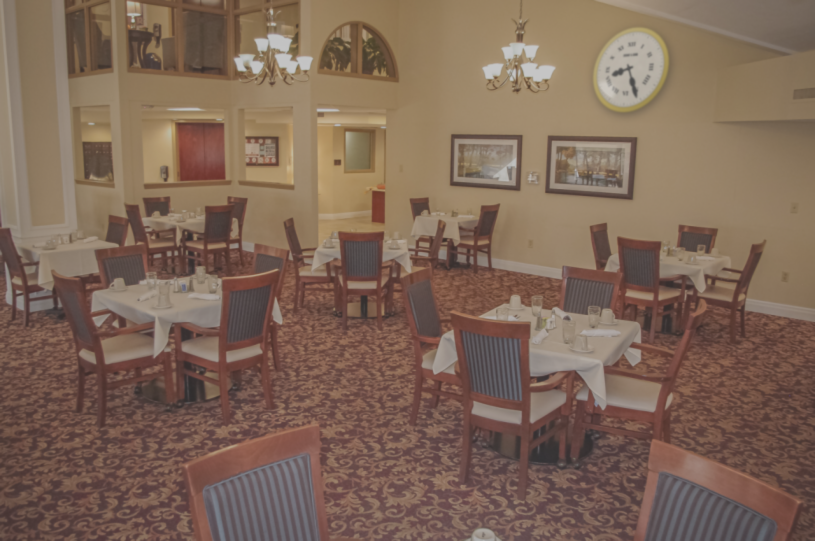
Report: 8:26
